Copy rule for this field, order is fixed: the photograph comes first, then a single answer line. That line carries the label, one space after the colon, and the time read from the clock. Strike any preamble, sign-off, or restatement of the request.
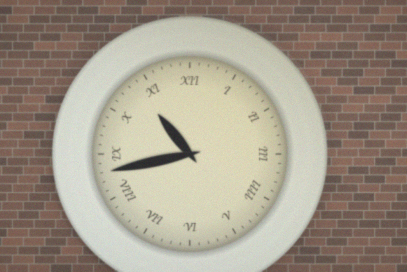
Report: 10:43
